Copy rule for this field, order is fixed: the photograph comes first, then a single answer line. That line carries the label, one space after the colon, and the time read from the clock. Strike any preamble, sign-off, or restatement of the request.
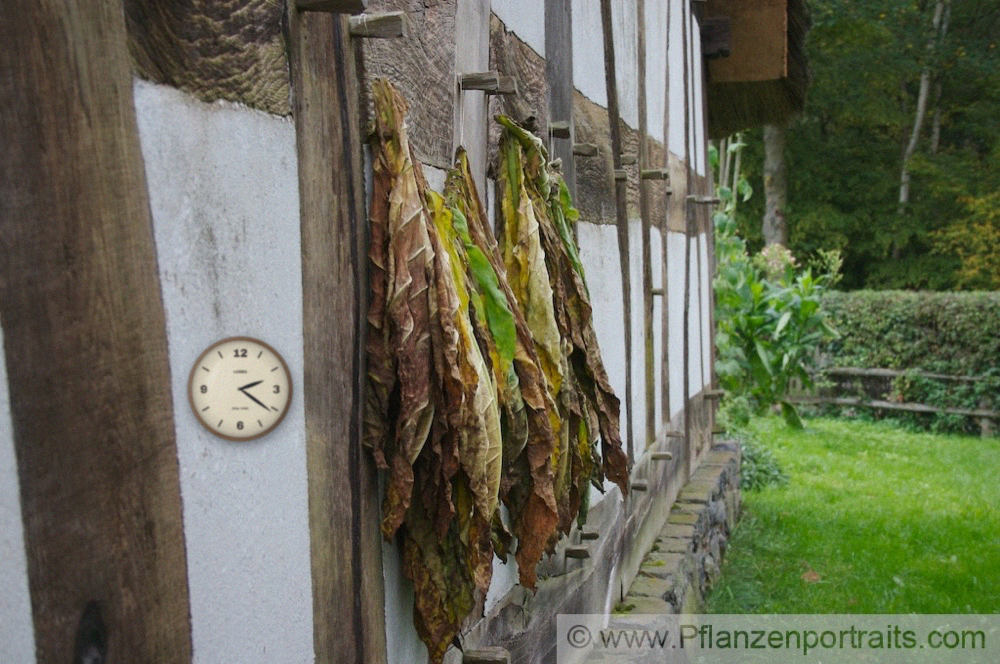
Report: 2:21
